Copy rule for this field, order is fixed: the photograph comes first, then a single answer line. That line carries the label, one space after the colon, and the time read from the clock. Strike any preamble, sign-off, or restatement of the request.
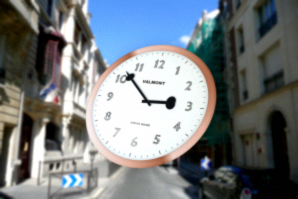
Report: 2:52
